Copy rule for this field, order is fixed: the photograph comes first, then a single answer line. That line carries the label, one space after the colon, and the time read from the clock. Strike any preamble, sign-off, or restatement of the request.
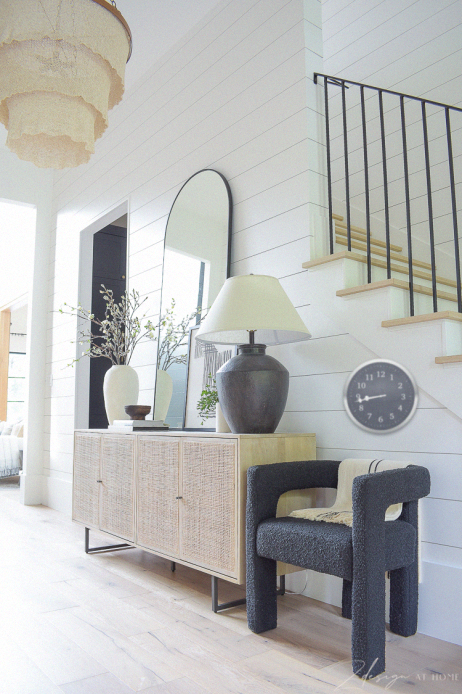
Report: 8:43
